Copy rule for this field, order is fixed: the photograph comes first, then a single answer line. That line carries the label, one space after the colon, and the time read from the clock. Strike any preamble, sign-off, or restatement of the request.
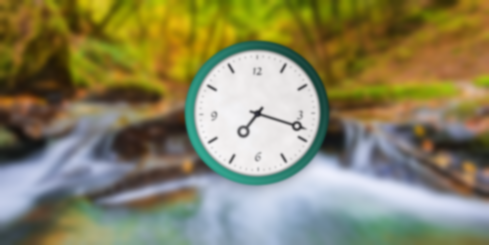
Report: 7:18
